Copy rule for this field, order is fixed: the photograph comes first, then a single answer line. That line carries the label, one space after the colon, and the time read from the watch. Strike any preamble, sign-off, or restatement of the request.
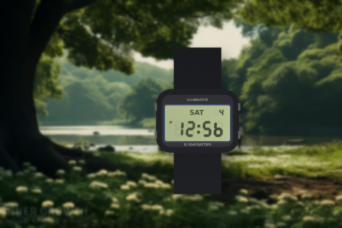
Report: 12:56
